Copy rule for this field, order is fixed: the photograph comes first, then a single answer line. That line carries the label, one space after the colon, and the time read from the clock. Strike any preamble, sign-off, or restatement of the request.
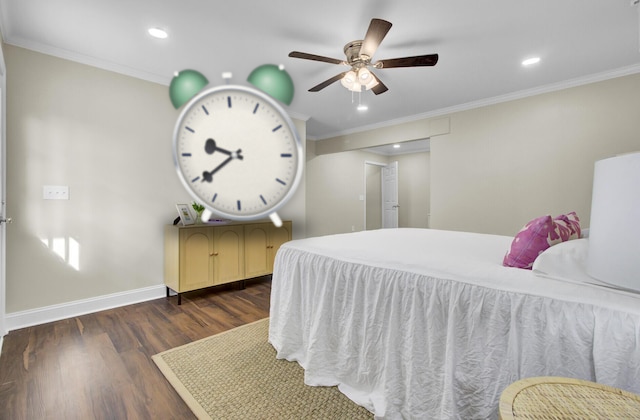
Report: 9:39
